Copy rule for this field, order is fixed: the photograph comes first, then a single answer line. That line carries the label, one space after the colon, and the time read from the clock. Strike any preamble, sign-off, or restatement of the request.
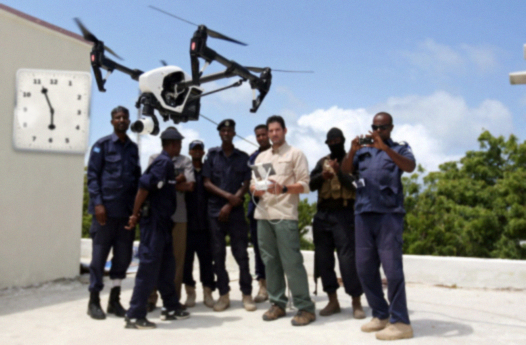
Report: 5:56
